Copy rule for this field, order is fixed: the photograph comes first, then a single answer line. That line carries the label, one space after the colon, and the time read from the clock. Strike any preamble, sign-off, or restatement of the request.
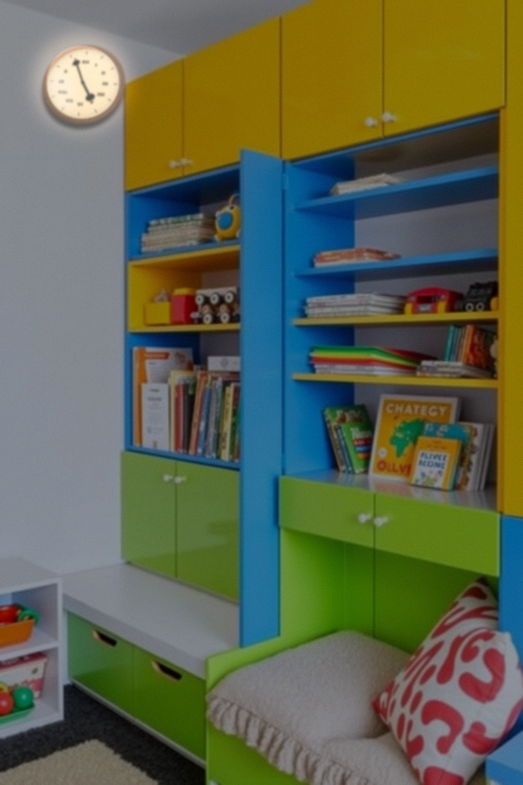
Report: 4:56
